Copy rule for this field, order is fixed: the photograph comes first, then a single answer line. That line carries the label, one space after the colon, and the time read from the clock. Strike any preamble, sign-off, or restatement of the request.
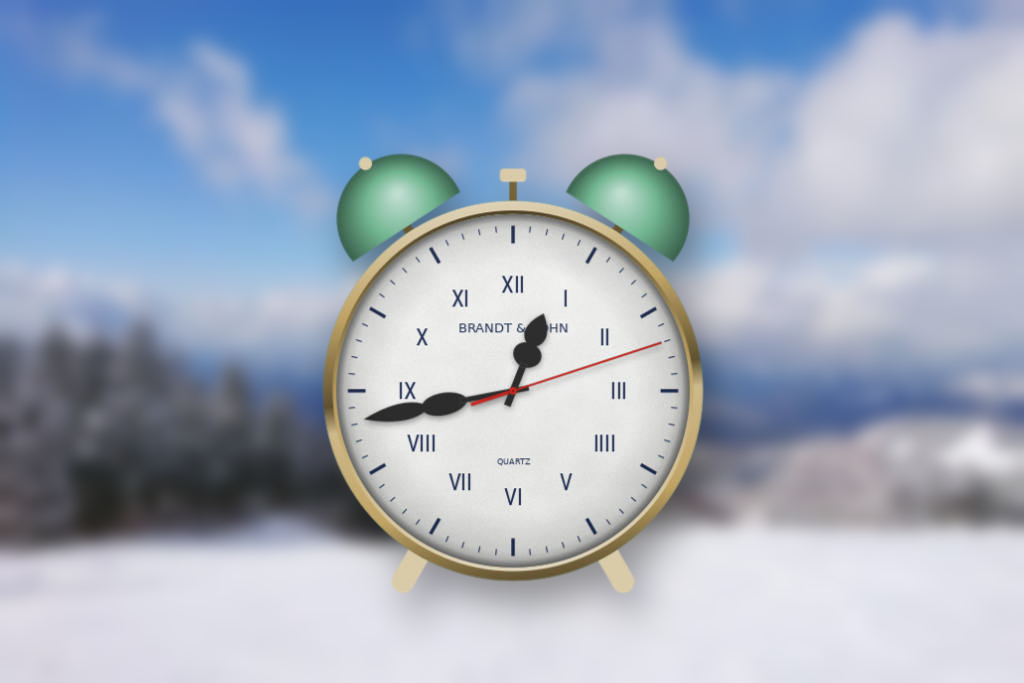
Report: 12:43:12
